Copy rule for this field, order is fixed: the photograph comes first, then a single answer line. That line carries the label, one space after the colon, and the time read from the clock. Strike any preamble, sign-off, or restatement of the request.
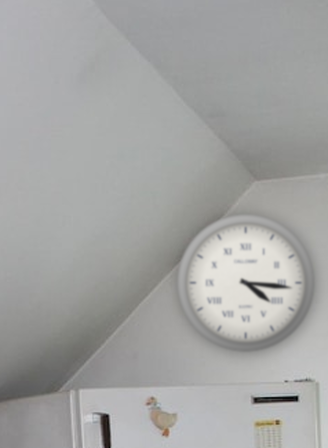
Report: 4:16
